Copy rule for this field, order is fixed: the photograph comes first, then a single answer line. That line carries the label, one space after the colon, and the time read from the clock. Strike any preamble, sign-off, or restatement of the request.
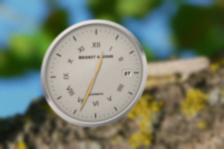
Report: 12:34
